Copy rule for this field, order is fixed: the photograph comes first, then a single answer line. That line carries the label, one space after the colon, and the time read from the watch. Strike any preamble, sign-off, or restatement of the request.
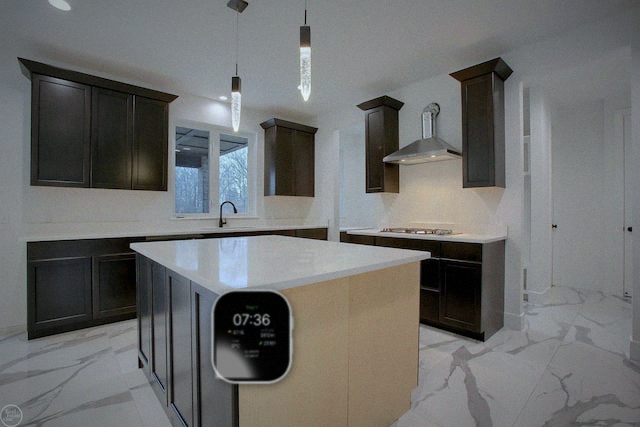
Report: 7:36
